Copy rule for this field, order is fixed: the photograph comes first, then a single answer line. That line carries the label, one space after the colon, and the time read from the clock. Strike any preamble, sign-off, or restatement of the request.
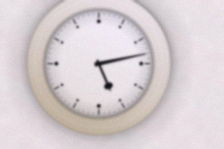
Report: 5:13
